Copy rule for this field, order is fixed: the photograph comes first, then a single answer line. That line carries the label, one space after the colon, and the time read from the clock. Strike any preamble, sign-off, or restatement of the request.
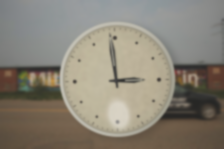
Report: 2:59
